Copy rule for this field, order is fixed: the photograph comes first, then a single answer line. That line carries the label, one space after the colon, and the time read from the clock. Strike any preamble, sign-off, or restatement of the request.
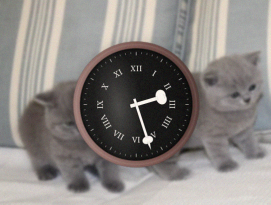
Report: 2:27
